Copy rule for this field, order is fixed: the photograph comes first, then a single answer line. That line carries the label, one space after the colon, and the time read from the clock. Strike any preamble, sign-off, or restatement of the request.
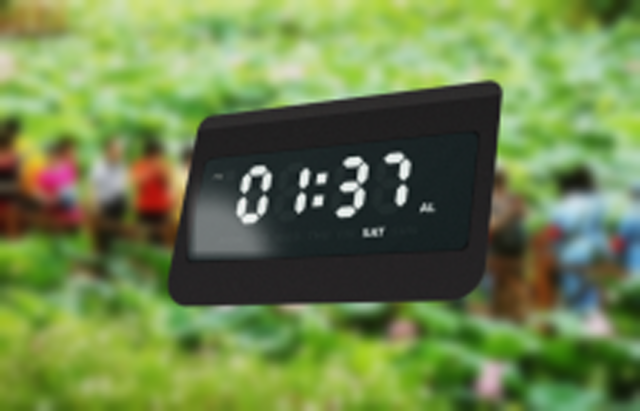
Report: 1:37
